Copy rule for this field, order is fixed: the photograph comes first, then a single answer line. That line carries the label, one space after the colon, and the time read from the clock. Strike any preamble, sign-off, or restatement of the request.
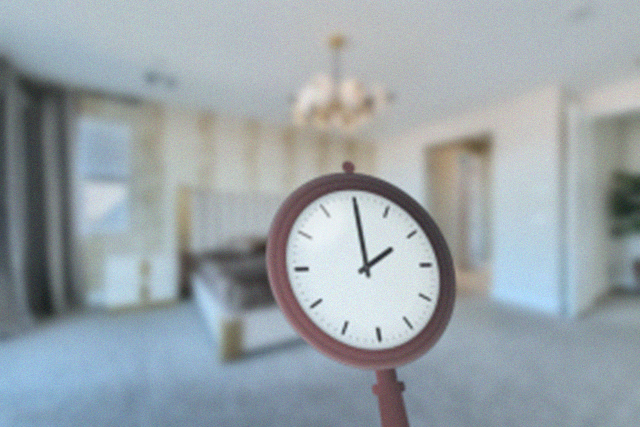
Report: 2:00
